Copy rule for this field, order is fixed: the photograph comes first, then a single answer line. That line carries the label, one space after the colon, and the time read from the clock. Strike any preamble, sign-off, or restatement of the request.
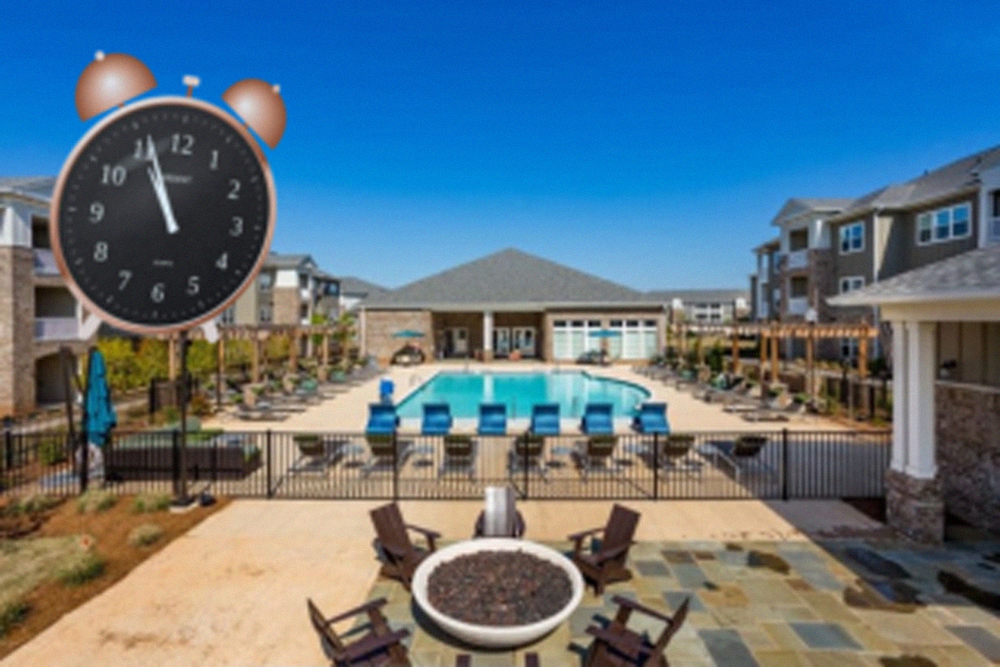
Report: 10:56
